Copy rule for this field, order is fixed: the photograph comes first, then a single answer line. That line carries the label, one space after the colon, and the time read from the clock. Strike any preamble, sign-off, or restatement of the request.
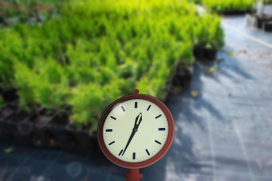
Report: 12:34
